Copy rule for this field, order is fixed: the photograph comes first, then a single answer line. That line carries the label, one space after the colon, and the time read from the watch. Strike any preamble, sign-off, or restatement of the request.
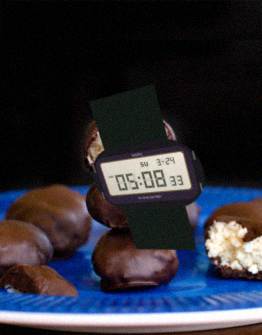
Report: 5:08:33
